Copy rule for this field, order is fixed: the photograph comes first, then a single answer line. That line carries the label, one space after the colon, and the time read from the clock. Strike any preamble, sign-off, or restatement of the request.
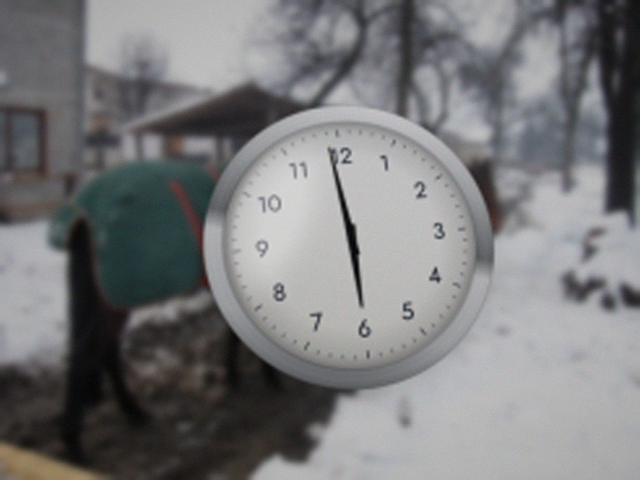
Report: 5:59
